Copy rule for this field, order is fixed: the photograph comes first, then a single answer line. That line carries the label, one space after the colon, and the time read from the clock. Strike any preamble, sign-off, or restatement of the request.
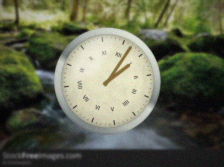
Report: 1:02
